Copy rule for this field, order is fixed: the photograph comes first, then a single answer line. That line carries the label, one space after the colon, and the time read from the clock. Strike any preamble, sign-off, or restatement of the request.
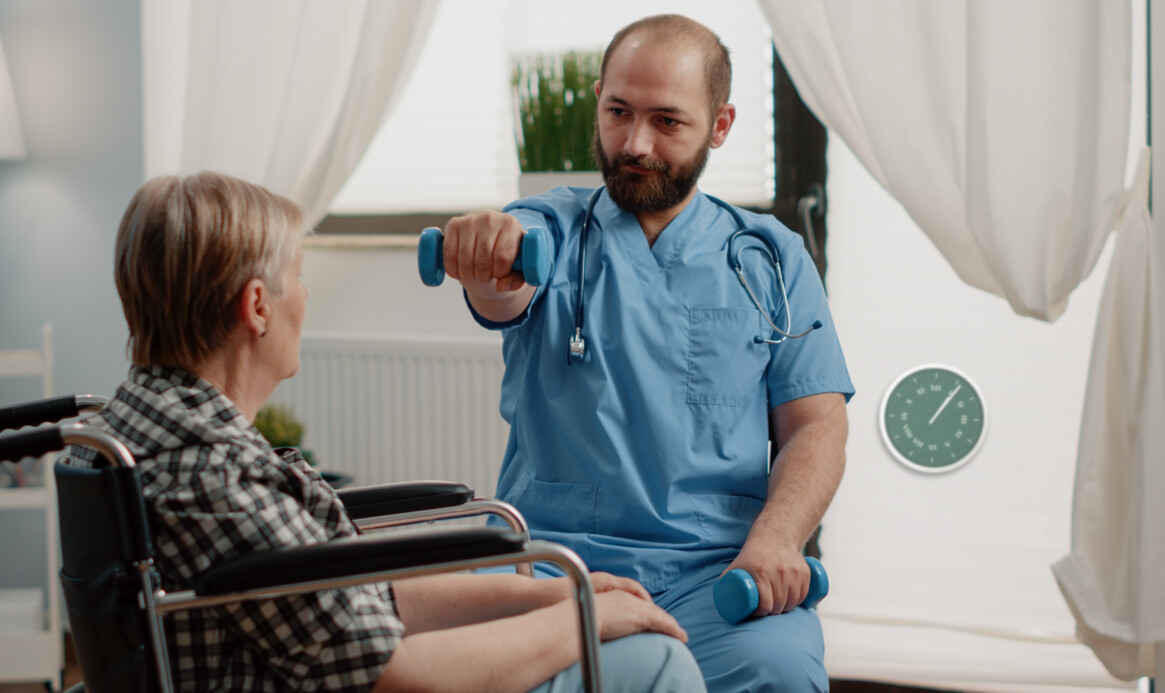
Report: 1:06
